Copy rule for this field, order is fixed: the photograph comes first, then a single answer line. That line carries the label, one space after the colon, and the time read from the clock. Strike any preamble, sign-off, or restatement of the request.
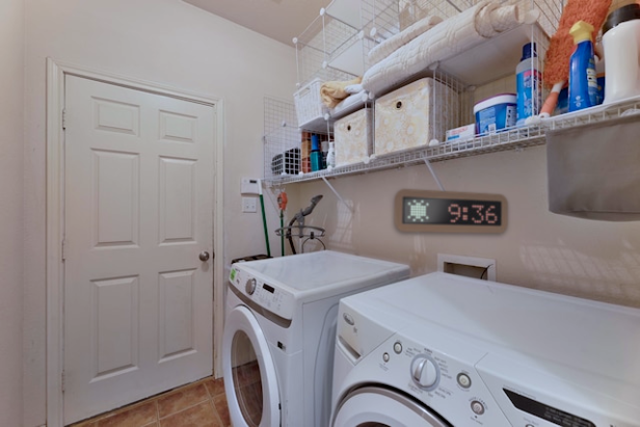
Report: 9:36
